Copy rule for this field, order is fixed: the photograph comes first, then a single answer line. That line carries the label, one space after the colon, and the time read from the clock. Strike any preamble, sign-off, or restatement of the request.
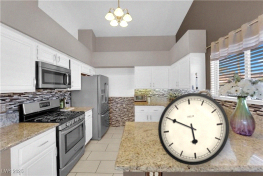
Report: 5:50
